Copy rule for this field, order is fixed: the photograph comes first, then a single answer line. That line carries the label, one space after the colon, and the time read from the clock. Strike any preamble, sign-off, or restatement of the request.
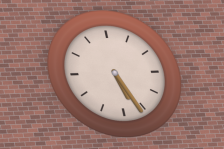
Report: 5:26
